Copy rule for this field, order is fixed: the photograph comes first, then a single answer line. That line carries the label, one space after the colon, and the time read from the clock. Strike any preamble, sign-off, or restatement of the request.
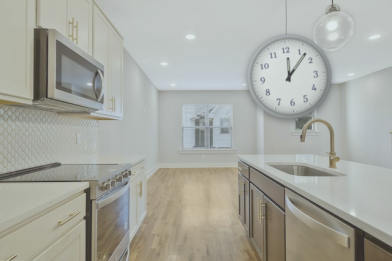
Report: 12:07
